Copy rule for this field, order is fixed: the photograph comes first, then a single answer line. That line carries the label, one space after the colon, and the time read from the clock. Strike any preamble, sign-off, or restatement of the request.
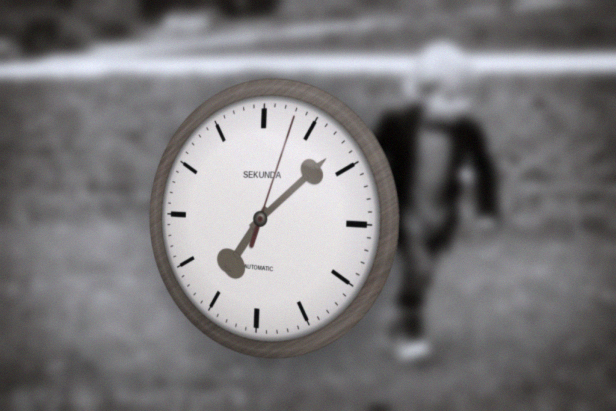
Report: 7:08:03
